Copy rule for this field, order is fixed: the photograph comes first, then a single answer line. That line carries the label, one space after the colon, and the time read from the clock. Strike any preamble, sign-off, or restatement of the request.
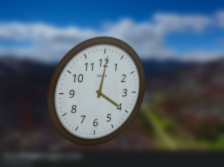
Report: 4:01
